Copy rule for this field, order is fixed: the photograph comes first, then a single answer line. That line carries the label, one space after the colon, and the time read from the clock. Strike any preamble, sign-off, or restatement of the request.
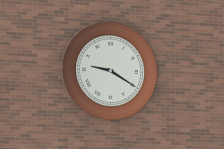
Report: 9:20
